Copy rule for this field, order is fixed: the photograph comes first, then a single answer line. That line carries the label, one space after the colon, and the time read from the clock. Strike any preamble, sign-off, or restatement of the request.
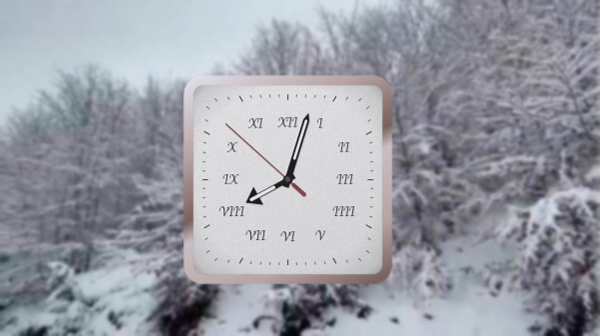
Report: 8:02:52
